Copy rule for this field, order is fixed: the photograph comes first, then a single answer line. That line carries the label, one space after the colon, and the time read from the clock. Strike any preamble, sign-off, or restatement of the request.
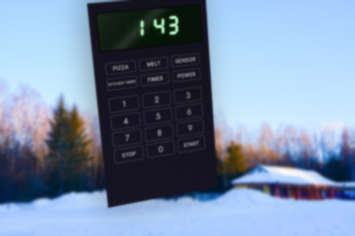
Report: 1:43
